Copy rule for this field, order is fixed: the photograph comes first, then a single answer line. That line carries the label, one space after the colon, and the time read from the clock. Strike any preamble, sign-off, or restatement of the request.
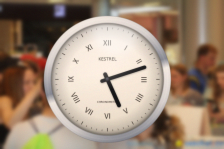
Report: 5:12
